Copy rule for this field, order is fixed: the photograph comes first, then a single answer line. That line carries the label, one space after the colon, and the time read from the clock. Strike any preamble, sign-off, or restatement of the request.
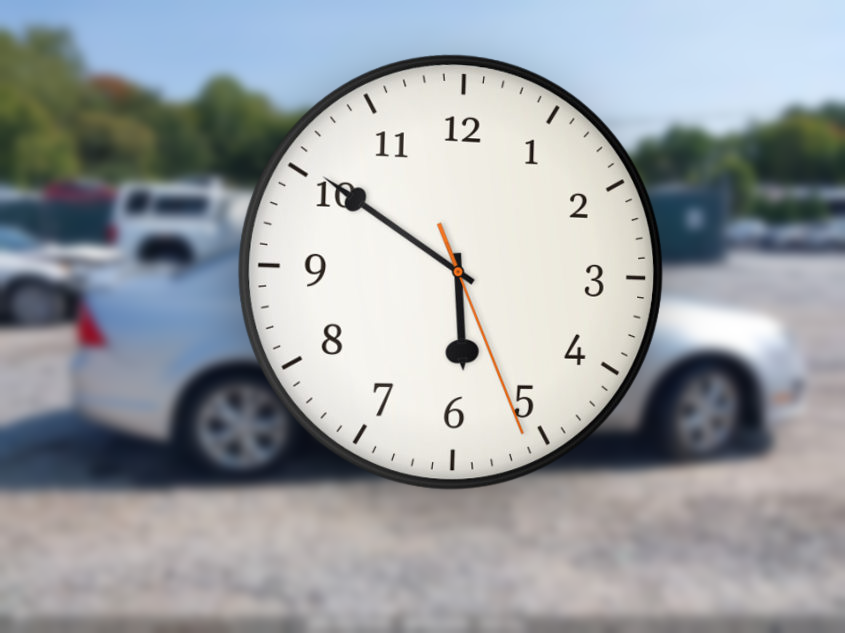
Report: 5:50:26
